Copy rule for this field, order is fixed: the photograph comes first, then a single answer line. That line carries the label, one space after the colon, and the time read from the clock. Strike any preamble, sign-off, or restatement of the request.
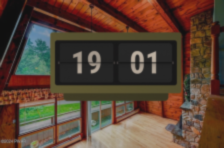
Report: 19:01
